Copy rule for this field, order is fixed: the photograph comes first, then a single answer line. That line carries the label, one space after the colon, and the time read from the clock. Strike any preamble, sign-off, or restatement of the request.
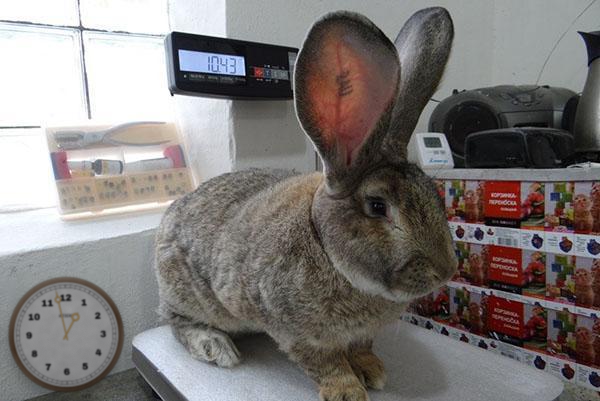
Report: 12:58
